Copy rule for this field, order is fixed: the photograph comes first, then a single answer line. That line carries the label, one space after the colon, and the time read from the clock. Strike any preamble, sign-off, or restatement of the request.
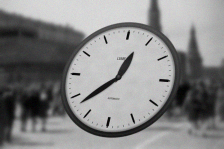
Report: 12:38
